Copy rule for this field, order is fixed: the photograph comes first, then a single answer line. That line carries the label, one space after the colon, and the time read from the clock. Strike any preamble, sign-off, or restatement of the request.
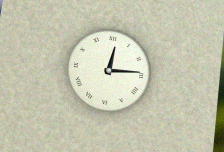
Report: 12:14
